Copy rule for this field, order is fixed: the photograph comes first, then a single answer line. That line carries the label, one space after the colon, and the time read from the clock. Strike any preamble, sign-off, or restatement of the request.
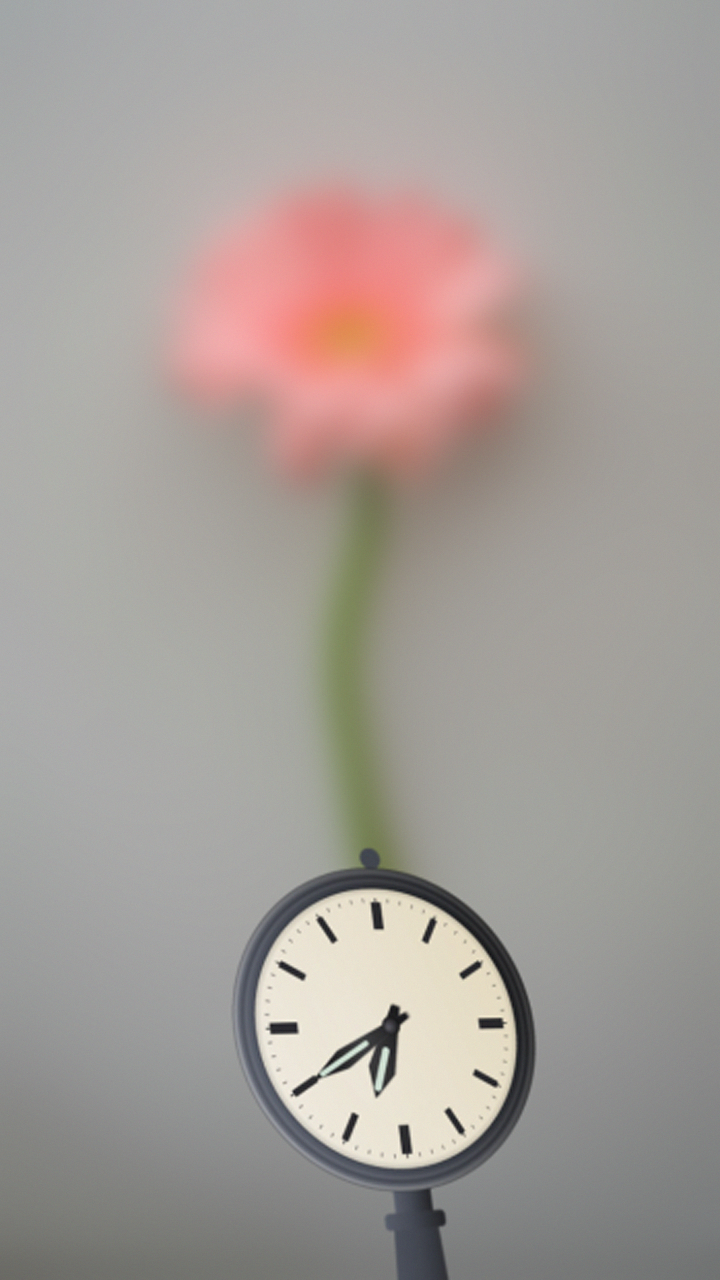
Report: 6:40
